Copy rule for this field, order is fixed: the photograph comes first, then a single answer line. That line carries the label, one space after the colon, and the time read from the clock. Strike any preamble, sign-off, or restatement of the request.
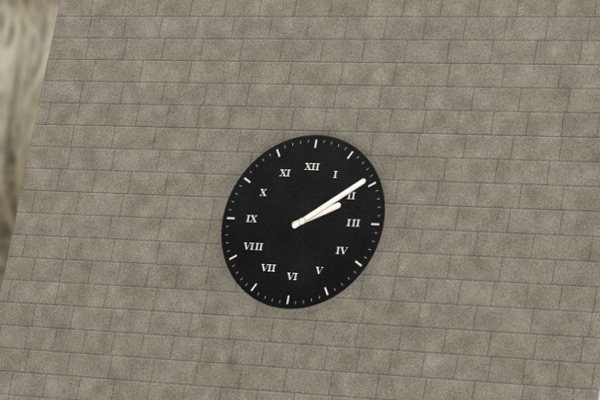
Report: 2:09
